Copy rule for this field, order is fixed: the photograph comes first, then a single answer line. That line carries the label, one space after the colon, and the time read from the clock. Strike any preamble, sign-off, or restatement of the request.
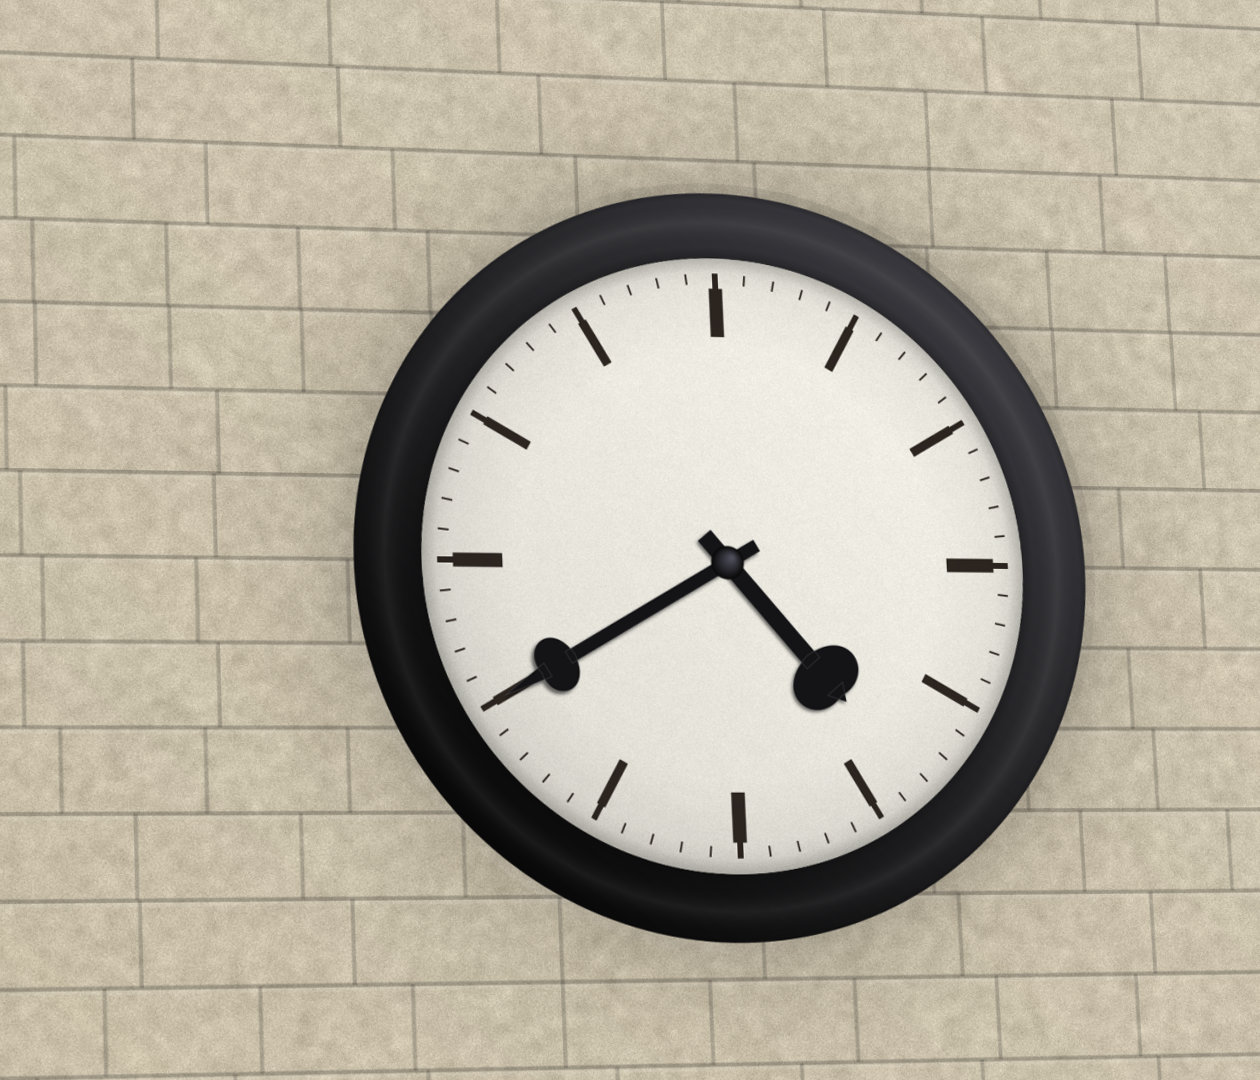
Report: 4:40
